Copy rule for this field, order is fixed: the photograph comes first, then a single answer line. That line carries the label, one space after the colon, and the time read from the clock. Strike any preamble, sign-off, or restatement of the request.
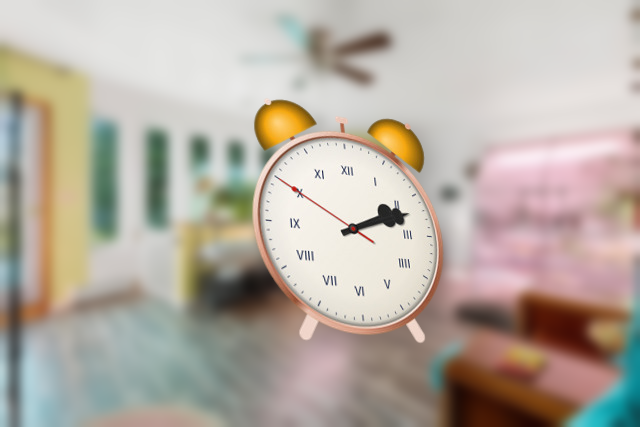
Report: 2:11:50
